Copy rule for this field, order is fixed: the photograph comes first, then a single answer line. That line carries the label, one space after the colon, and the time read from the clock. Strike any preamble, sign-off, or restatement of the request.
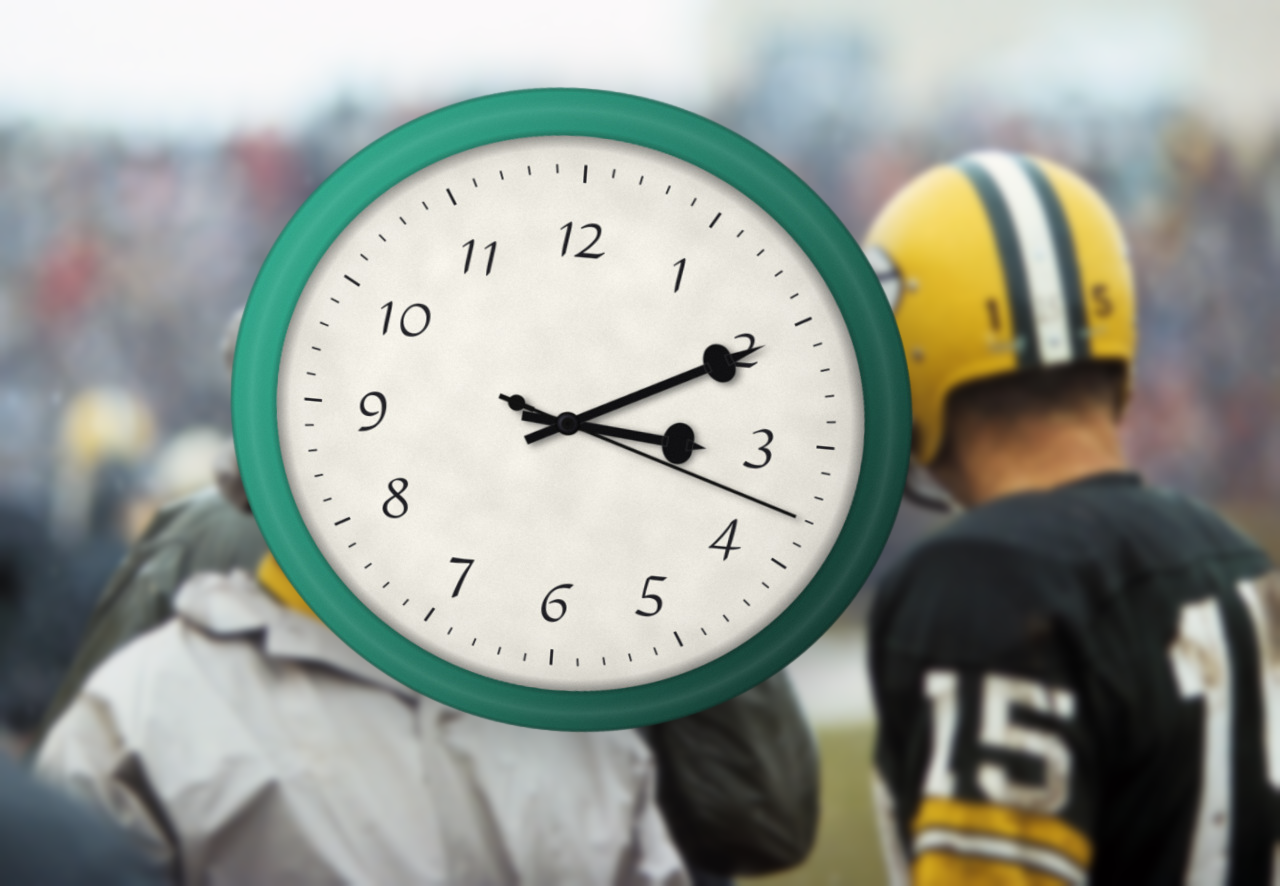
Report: 3:10:18
